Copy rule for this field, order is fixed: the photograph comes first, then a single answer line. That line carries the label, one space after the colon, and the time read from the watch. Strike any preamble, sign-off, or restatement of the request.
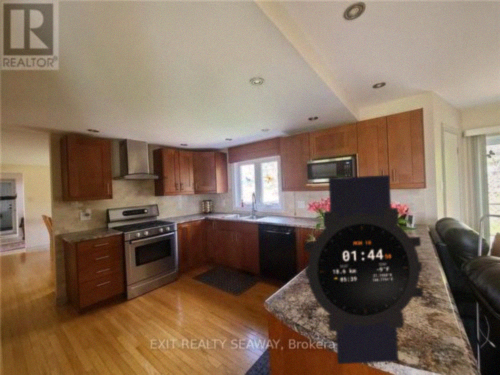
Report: 1:44
